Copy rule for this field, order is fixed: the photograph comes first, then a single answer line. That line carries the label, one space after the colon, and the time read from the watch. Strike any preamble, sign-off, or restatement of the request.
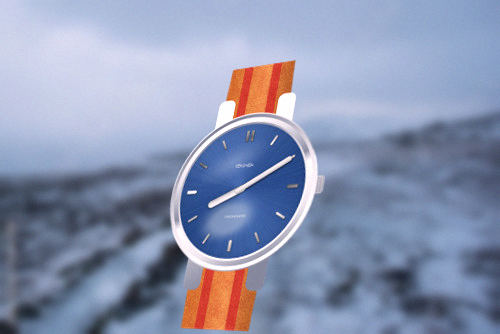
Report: 8:10
